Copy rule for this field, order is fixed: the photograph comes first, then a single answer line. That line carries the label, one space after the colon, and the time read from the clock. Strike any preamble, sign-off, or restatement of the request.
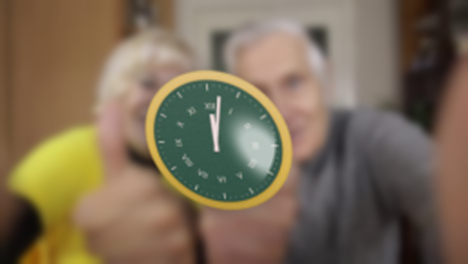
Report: 12:02
